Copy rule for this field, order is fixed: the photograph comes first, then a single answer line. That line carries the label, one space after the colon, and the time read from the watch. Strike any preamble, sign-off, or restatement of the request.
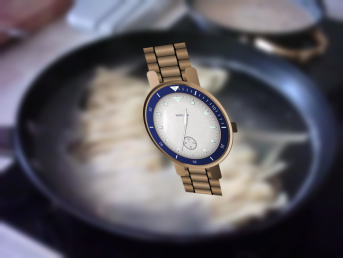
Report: 12:34
